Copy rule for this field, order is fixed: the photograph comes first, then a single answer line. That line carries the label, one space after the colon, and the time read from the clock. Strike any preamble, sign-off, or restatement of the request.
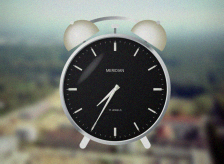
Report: 7:35
